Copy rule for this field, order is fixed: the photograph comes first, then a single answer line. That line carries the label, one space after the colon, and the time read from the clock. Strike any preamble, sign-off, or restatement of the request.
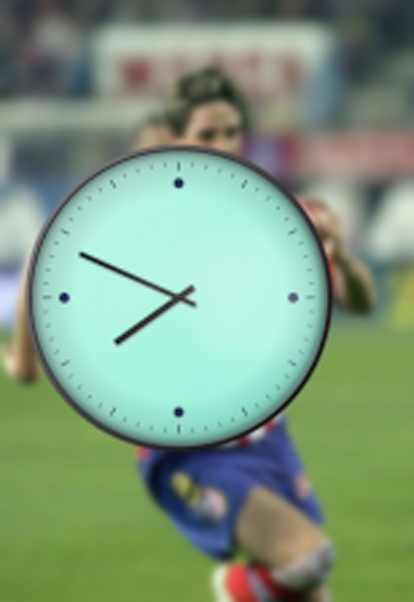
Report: 7:49
